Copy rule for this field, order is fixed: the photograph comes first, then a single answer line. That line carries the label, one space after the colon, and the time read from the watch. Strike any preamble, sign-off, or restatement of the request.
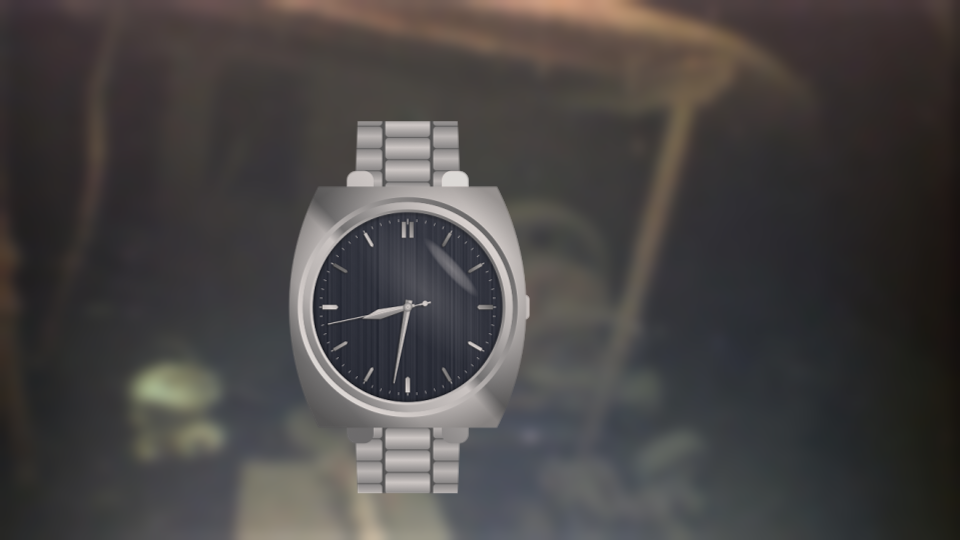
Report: 8:31:43
